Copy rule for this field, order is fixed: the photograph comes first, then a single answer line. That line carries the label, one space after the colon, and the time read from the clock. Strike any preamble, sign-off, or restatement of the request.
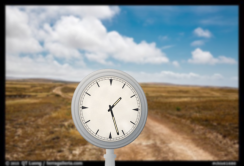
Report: 1:27
